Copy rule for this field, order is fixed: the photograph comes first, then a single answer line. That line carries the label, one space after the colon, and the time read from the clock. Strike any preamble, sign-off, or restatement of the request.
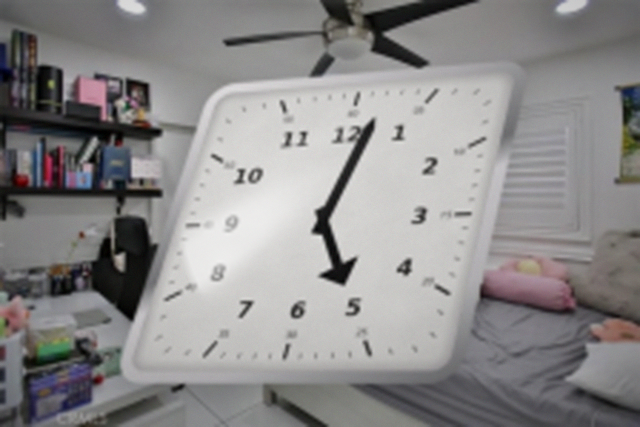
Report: 5:02
